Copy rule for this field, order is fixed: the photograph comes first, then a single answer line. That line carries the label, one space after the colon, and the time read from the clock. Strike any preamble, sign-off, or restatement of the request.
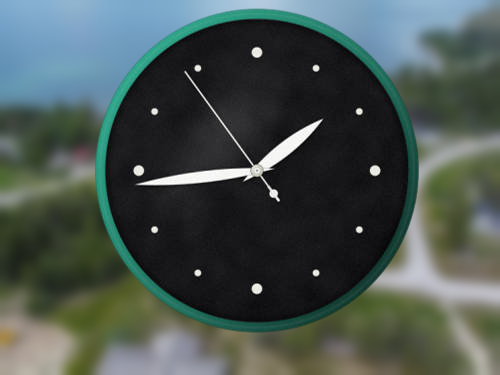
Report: 1:43:54
